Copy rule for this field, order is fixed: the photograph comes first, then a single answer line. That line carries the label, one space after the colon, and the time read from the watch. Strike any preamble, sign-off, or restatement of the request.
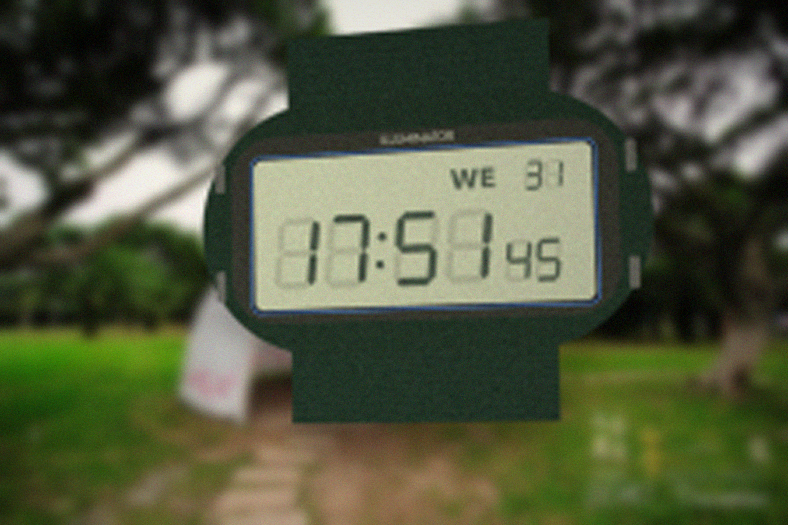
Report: 17:51:45
